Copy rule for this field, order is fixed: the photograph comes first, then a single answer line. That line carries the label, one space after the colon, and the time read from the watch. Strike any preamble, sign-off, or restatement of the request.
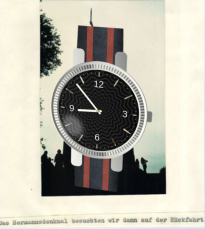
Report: 8:53
